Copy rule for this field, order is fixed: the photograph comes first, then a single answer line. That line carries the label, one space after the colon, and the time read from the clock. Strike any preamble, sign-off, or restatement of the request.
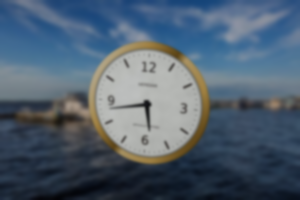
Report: 5:43
